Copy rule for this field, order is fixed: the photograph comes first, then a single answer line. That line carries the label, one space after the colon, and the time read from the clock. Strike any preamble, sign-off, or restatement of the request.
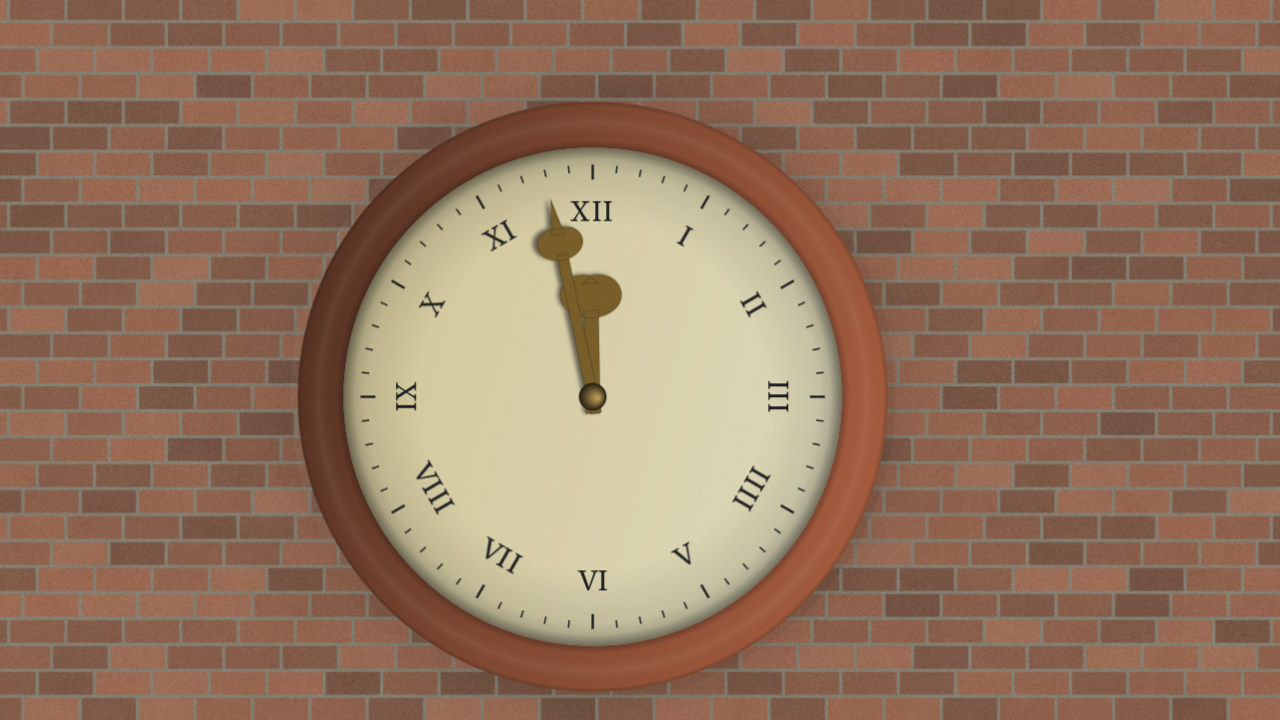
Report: 11:58
